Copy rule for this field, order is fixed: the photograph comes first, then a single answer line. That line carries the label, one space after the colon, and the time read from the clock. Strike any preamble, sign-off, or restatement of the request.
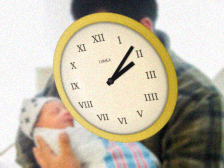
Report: 2:08
